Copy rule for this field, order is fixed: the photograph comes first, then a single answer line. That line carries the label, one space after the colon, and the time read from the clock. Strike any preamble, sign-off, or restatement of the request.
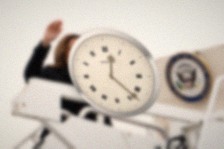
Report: 12:23
